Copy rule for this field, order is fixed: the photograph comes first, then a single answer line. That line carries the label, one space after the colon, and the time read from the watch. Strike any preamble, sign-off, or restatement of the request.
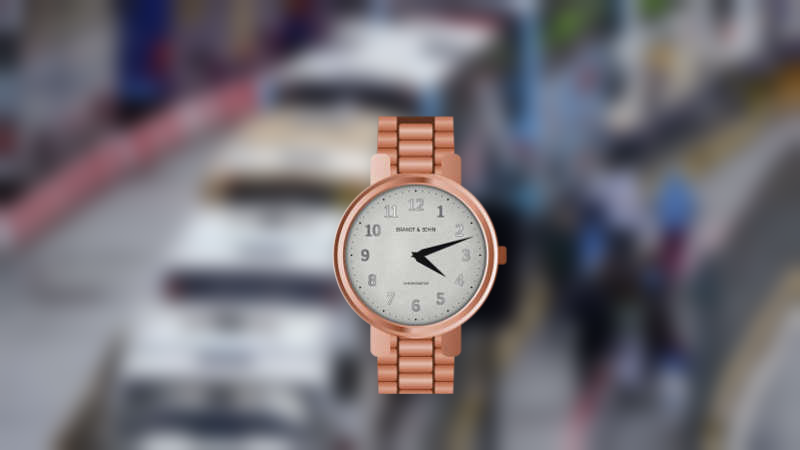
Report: 4:12
